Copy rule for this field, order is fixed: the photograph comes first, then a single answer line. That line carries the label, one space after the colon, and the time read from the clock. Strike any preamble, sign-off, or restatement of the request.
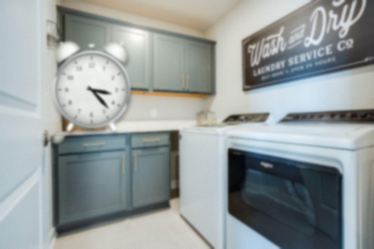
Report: 3:23
